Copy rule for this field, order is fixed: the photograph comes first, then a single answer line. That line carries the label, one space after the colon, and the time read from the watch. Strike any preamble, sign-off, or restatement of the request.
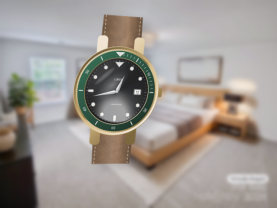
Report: 12:43
